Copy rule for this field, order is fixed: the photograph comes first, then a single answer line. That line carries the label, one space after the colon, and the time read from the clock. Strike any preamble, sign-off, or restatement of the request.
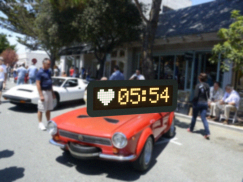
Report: 5:54
